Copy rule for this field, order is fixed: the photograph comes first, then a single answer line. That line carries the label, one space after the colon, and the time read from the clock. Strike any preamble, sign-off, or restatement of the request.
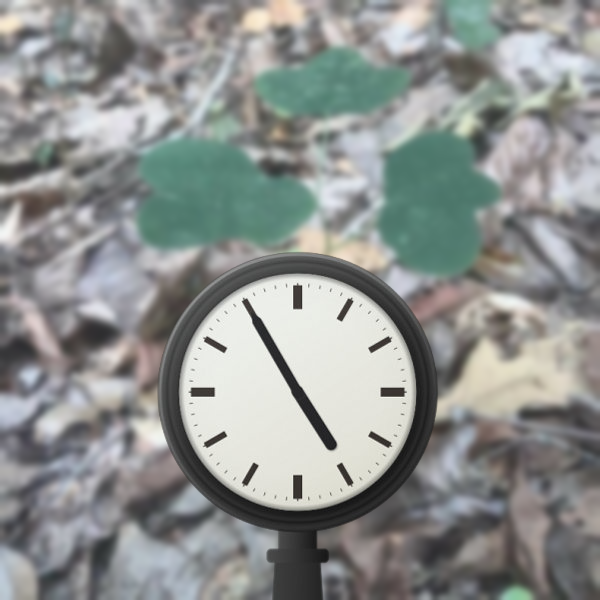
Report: 4:55
